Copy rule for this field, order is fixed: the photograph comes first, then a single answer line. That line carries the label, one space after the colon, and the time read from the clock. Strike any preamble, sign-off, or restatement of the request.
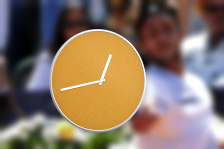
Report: 12:43
